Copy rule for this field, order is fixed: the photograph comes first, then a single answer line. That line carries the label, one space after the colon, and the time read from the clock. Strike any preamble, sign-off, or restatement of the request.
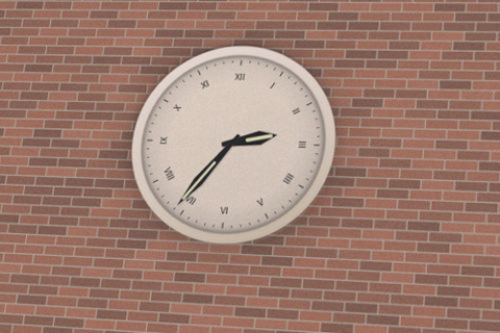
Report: 2:36
